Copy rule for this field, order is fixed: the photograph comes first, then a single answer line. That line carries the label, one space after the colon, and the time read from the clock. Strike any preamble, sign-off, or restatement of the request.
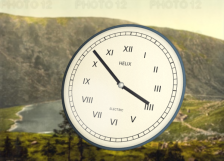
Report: 3:52
